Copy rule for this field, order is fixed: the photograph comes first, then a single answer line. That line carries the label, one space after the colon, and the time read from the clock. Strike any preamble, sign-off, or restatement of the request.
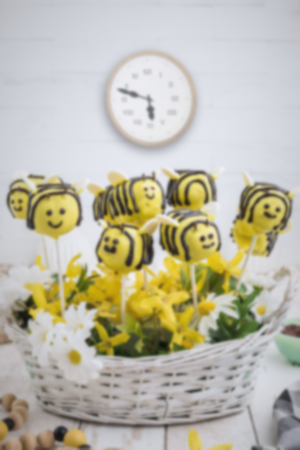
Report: 5:48
